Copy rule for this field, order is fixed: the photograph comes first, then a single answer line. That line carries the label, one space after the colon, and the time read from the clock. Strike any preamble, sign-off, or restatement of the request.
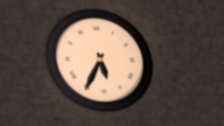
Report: 5:35
